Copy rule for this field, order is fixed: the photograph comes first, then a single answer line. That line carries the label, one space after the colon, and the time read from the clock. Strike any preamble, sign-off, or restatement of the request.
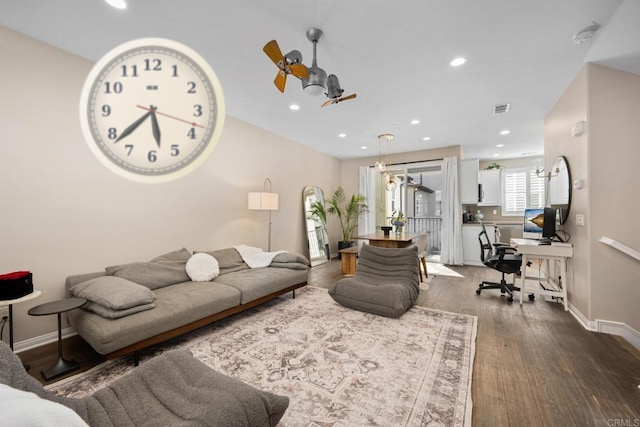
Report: 5:38:18
